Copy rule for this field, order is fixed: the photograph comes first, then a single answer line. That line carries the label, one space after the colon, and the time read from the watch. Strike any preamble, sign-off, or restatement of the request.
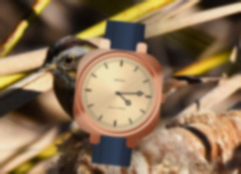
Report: 4:14
